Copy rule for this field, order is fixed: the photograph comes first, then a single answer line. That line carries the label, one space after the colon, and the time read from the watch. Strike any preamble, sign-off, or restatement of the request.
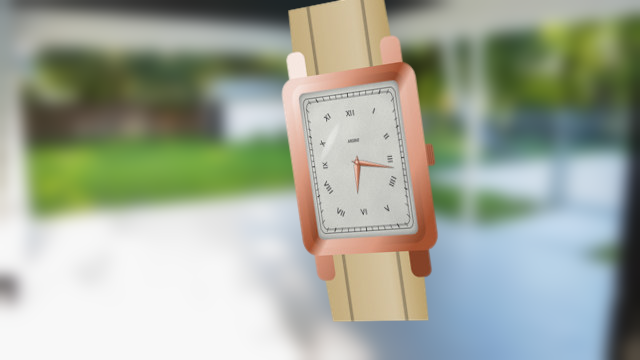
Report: 6:17
